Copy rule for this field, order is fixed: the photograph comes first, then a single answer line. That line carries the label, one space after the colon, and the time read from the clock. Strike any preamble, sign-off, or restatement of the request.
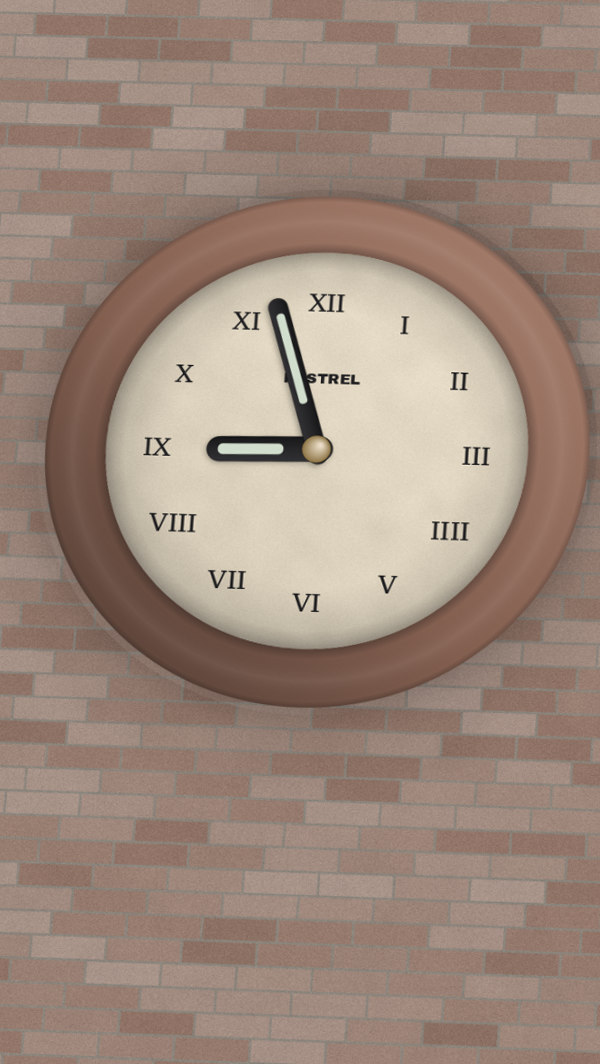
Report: 8:57
